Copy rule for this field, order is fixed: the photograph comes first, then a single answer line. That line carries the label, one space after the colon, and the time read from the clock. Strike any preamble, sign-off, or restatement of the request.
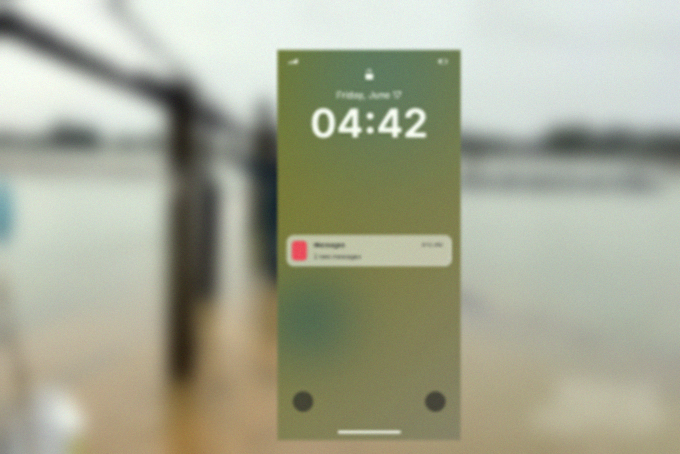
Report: 4:42
